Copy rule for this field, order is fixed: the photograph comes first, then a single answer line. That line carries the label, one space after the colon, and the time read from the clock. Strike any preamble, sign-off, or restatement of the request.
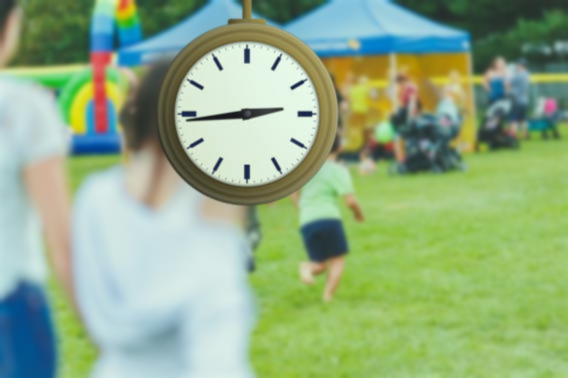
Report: 2:44
